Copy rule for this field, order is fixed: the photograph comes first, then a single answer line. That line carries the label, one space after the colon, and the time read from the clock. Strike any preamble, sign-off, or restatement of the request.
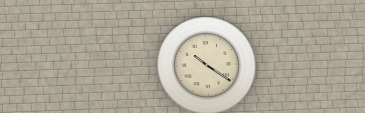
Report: 10:21
